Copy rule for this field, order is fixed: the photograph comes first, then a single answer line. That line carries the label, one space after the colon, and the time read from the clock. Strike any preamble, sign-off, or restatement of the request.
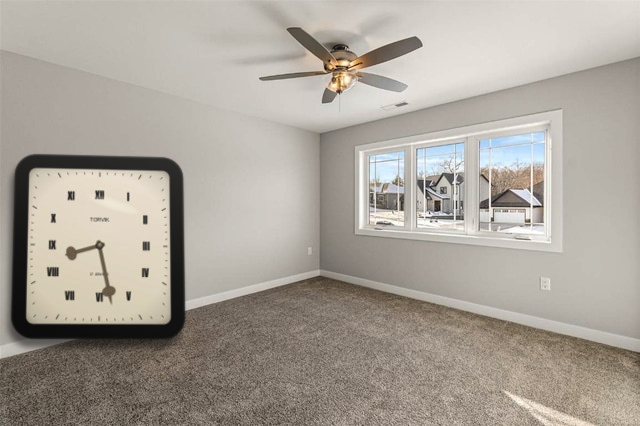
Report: 8:28
